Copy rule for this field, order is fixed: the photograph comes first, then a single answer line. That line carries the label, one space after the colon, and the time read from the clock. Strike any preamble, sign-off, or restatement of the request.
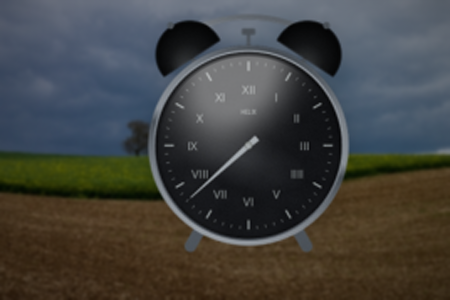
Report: 7:38
